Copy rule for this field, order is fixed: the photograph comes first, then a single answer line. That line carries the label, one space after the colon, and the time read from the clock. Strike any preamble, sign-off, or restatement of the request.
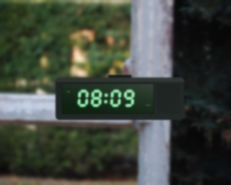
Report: 8:09
